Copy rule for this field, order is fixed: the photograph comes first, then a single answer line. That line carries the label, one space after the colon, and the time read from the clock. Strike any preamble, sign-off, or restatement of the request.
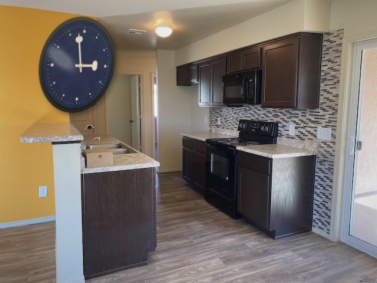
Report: 2:58
